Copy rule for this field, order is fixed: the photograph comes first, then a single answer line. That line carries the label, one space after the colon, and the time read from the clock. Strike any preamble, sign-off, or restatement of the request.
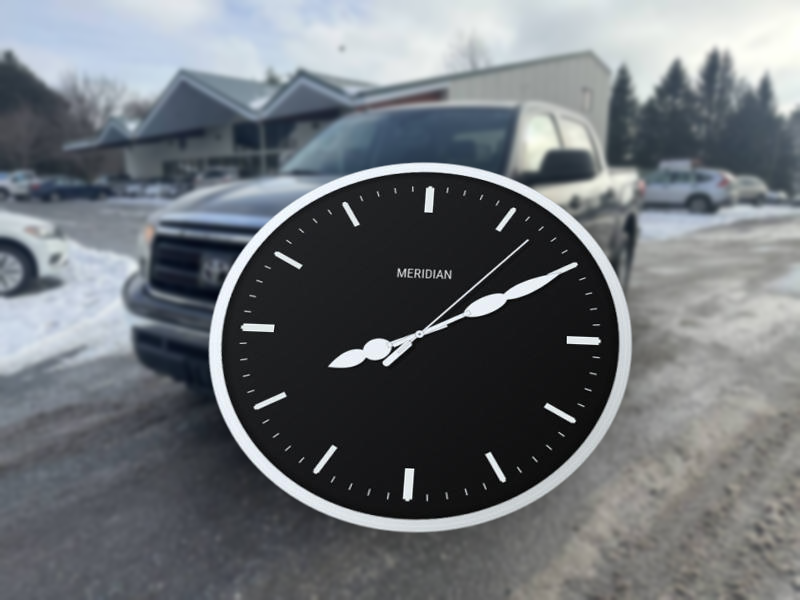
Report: 8:10:07
